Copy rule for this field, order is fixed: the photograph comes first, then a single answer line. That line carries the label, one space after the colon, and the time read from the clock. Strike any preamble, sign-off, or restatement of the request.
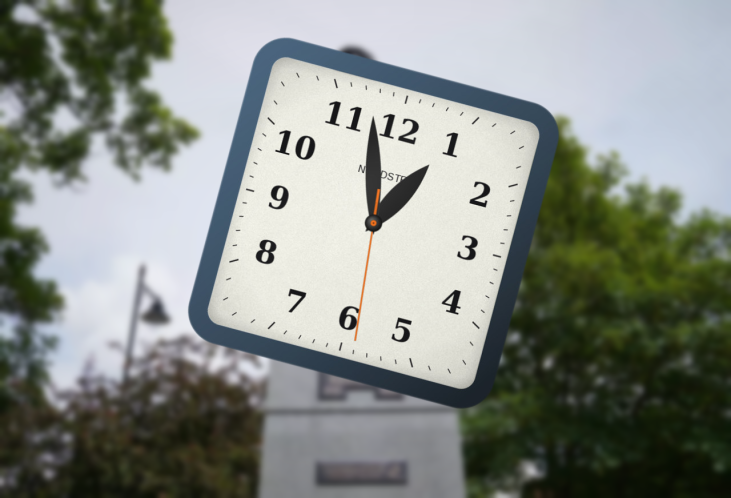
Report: 12:57:29
